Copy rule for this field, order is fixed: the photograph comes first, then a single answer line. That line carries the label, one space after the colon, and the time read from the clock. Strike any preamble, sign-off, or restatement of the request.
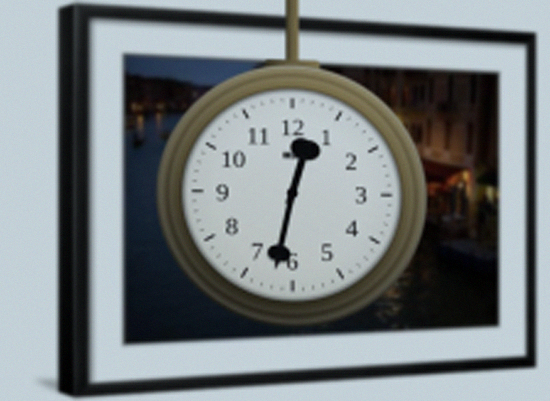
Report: 12:32
